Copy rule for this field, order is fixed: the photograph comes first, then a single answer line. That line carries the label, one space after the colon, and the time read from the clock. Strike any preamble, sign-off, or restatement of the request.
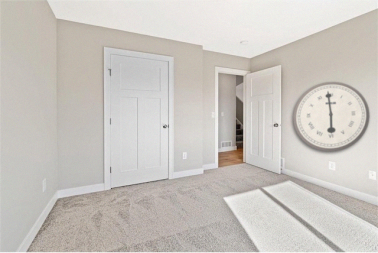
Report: 5:59
